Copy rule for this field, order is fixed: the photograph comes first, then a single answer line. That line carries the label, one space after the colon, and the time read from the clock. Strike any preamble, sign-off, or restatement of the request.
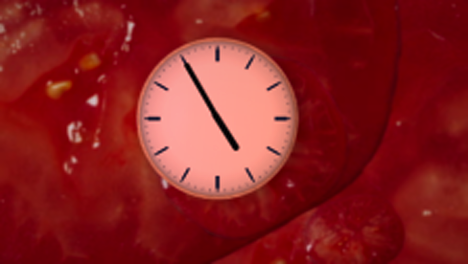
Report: 4:55
